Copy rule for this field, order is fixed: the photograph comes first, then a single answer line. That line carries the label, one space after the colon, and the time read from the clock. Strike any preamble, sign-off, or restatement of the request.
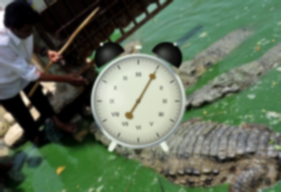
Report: 7:05
